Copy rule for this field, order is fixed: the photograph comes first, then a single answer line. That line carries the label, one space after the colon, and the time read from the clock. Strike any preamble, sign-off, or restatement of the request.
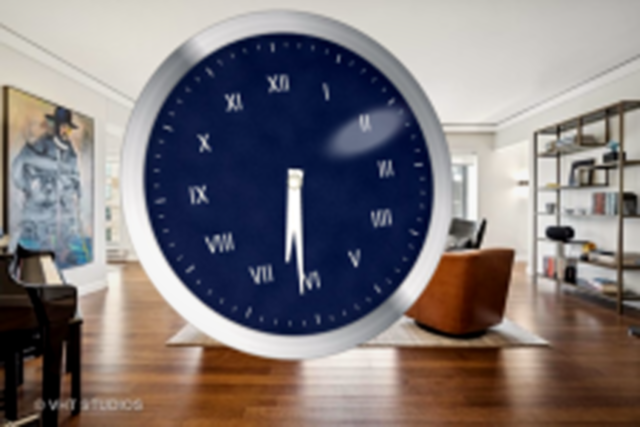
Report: 6:31
